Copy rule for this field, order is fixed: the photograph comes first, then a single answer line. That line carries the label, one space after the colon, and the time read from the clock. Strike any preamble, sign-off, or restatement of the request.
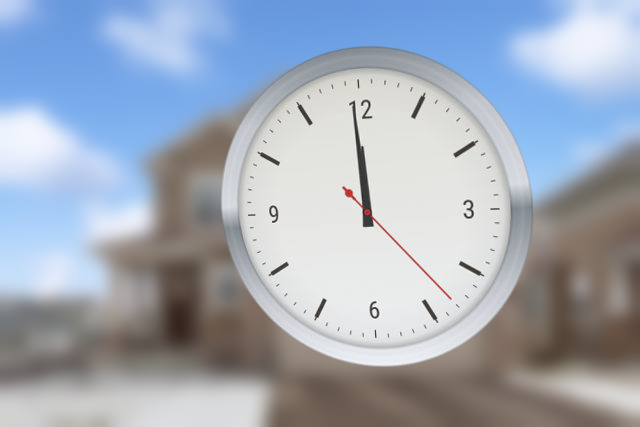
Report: 11:59:23
